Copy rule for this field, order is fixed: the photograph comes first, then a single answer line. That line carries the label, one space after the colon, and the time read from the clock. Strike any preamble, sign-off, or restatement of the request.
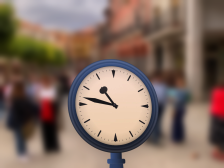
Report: 10:47
